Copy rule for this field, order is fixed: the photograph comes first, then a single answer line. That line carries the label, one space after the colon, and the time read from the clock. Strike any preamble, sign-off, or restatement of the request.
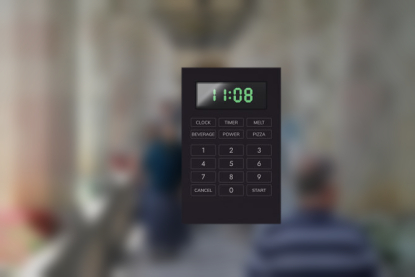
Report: 11:08
